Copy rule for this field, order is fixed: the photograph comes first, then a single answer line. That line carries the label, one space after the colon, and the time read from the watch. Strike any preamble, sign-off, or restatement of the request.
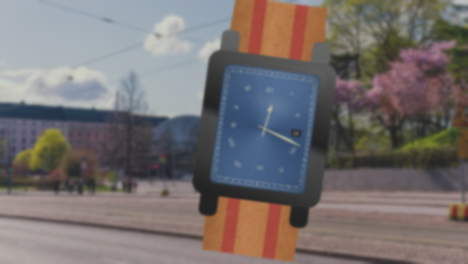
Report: 12:18
